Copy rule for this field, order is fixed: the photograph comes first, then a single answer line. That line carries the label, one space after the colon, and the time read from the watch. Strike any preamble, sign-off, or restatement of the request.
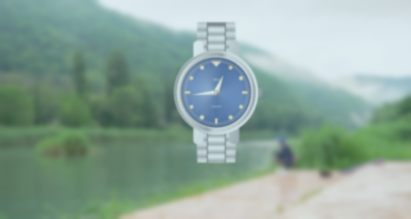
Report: 12:44
